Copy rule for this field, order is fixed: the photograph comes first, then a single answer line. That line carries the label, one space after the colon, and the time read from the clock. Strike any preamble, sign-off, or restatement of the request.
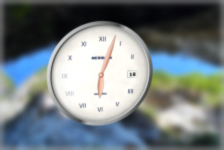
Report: 6:03
